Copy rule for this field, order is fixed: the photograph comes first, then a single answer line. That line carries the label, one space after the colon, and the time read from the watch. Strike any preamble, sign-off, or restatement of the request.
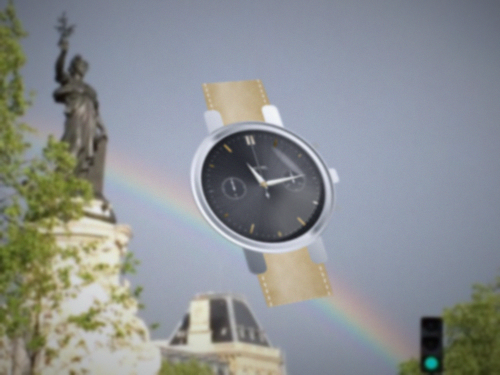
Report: 11:14
